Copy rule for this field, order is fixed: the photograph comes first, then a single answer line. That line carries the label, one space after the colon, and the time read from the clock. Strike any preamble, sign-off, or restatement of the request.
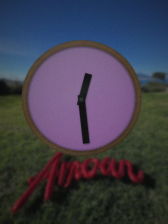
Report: 12:29
